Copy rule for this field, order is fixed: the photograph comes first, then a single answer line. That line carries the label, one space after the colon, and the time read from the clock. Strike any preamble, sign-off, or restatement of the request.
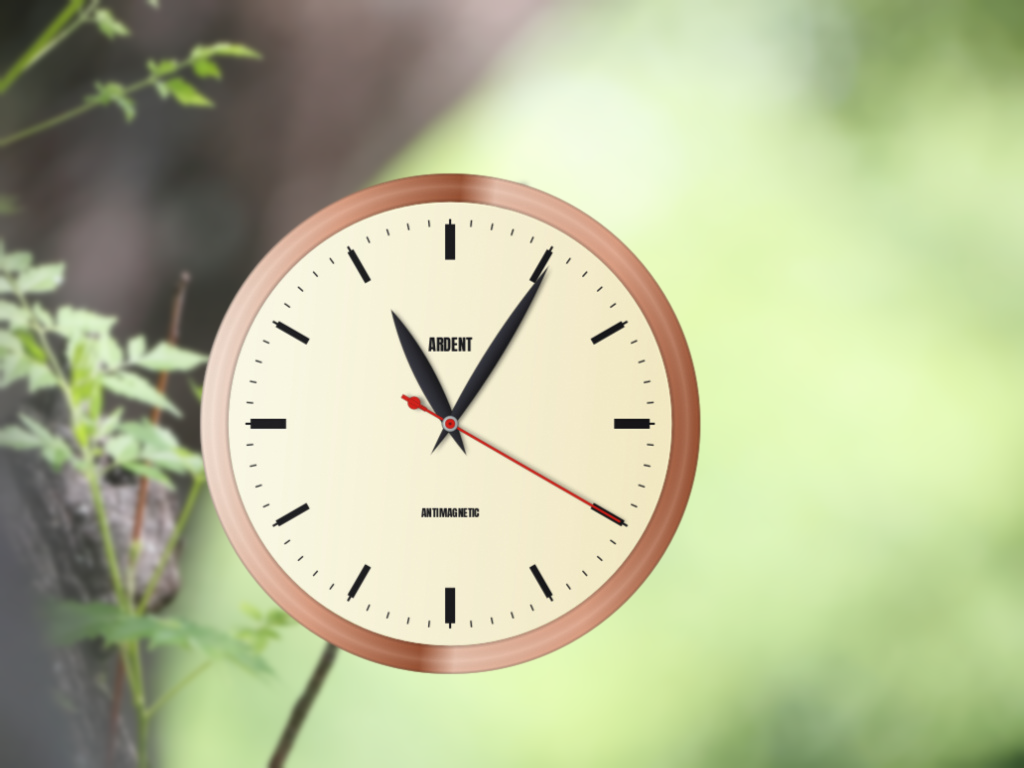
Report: 11:05:20
